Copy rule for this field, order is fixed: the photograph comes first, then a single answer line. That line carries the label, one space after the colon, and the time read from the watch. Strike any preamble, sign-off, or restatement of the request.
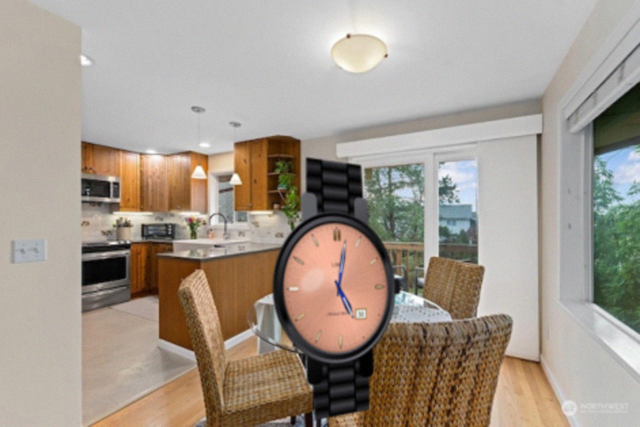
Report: 5:02
